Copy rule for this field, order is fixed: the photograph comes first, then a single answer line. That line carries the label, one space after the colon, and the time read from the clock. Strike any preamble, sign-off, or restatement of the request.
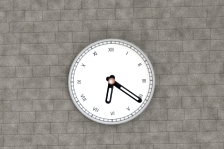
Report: 6:21
